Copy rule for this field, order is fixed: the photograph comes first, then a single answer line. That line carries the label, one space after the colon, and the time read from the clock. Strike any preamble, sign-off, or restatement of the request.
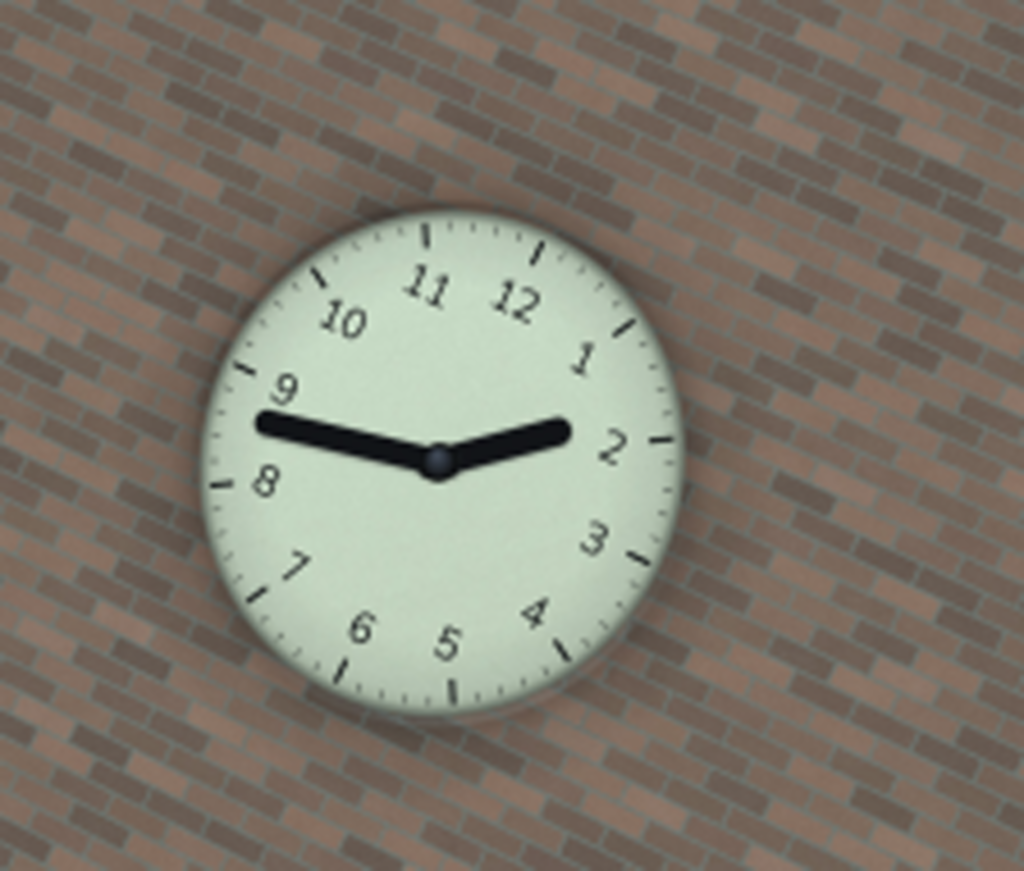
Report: 1:43
